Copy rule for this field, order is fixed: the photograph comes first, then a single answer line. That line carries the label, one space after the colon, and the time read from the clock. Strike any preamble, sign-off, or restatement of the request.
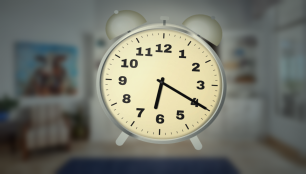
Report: 6:20
